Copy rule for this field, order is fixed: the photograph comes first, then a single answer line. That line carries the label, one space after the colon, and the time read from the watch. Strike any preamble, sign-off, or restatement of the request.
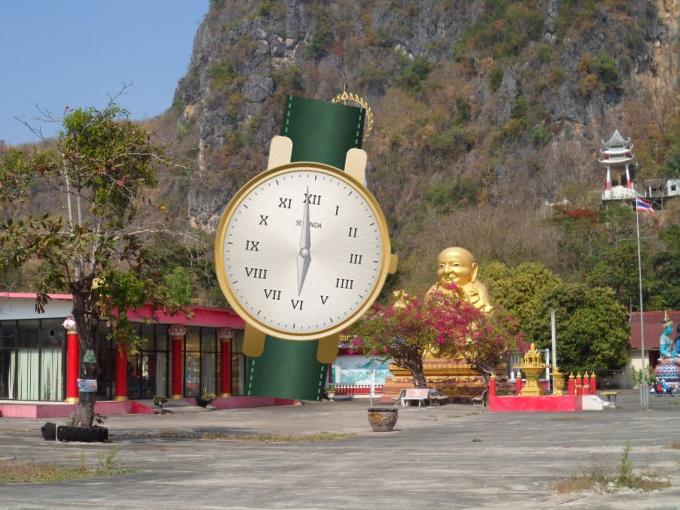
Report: 5:59
